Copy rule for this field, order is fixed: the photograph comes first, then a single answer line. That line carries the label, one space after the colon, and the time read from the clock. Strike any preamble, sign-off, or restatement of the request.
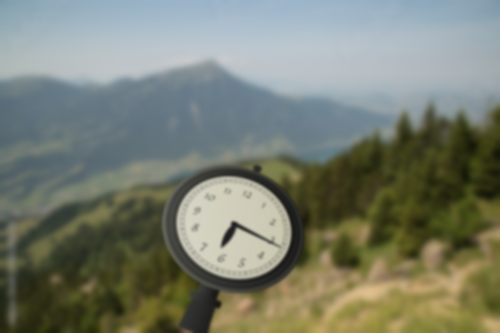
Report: 6:16
